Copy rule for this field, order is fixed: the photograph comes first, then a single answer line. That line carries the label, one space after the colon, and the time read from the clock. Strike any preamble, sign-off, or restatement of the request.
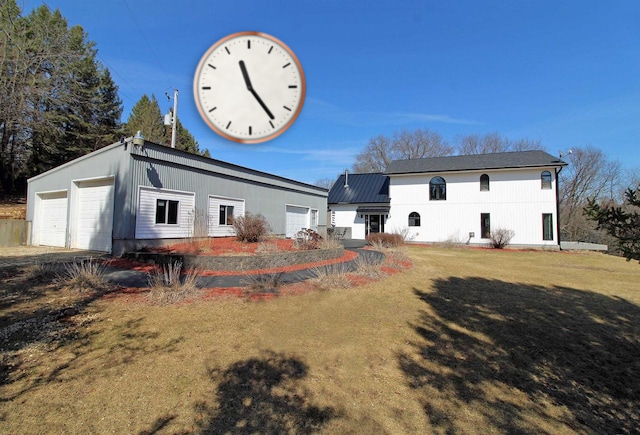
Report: 11:24
